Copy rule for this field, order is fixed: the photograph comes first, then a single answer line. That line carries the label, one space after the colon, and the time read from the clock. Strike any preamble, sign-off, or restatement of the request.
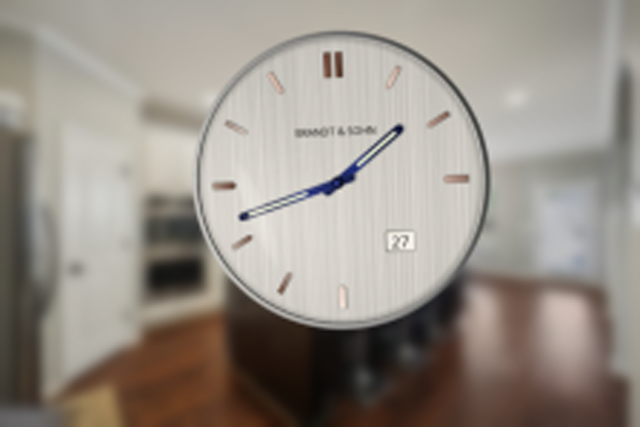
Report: 1:42
